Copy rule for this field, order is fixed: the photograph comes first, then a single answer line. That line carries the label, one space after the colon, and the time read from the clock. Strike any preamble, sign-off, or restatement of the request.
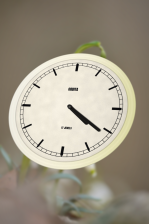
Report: 4:21
